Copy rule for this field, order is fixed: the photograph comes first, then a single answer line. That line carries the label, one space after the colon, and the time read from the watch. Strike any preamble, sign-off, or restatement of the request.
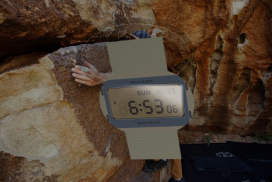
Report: 6:53:06
